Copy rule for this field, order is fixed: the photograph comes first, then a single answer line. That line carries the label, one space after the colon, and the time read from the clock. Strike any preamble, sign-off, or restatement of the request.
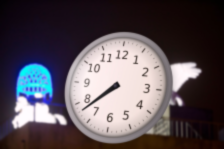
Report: 7:38
